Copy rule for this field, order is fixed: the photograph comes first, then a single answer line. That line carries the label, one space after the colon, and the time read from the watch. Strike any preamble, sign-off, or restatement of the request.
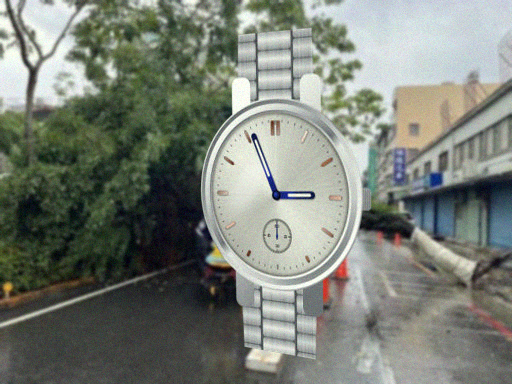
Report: 2:56
